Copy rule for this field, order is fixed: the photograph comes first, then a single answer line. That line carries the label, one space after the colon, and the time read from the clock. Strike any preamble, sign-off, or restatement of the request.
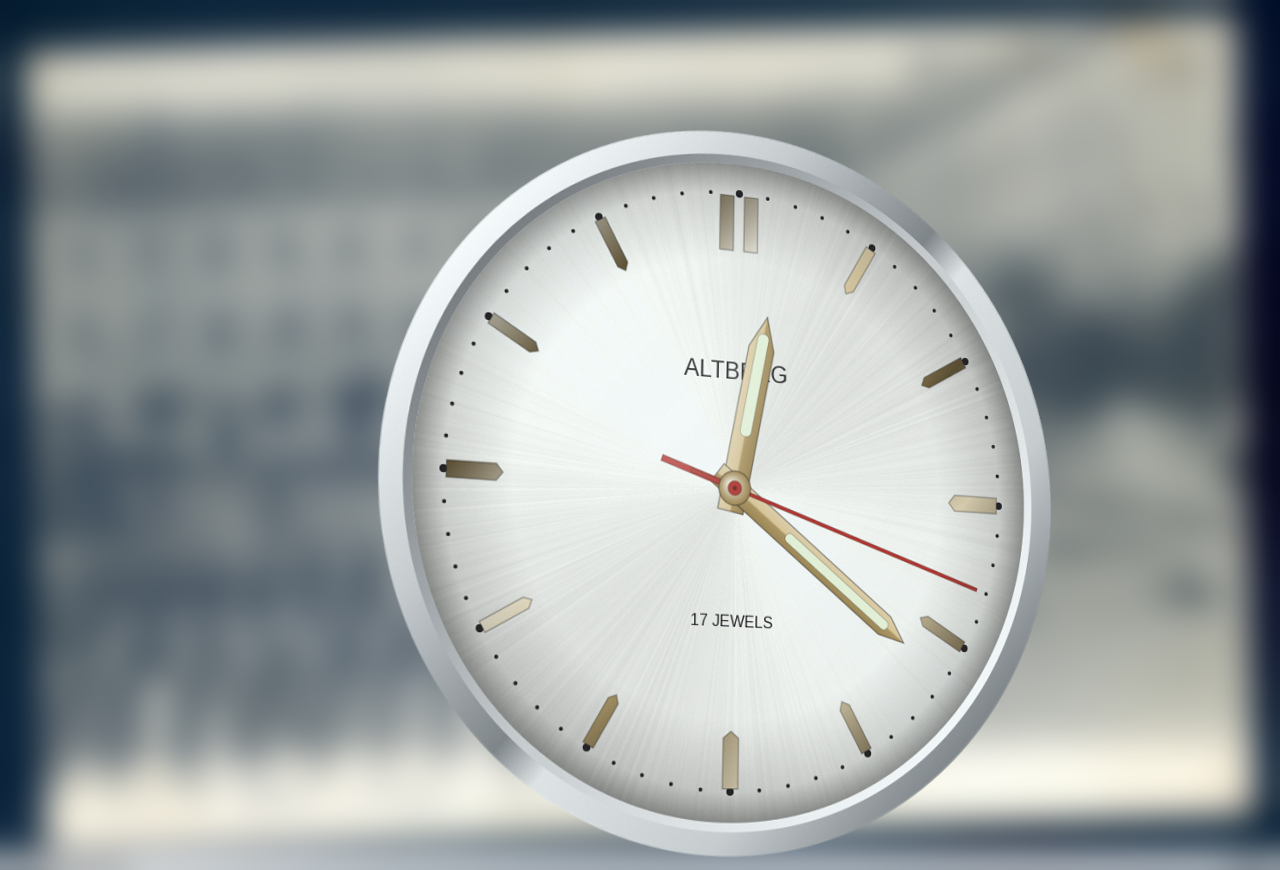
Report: 12:21:18
